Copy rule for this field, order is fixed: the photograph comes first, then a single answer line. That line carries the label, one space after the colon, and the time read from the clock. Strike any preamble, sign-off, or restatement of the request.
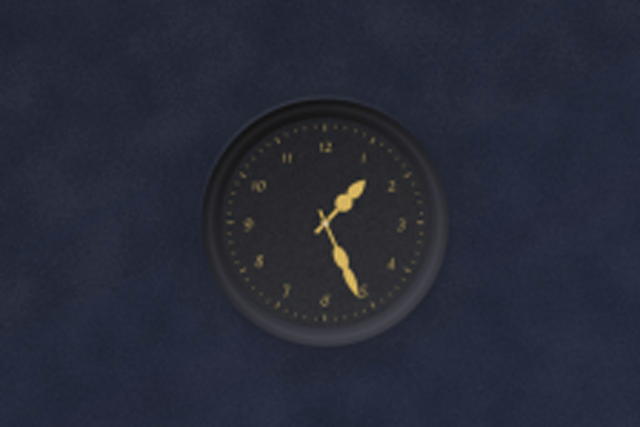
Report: 1:26
